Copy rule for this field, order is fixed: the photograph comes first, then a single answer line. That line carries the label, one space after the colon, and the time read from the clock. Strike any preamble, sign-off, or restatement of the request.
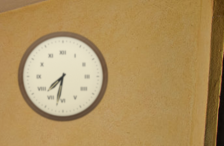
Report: 7:32
